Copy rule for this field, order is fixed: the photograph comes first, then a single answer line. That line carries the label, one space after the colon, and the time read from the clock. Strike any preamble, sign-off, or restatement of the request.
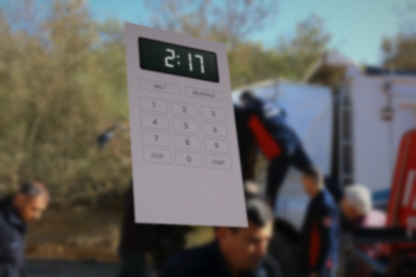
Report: 2:17
